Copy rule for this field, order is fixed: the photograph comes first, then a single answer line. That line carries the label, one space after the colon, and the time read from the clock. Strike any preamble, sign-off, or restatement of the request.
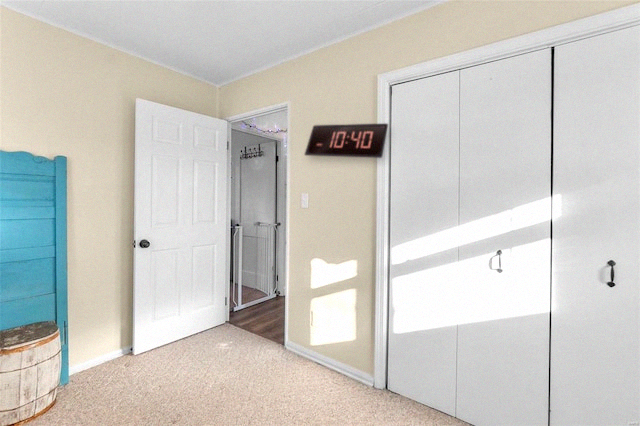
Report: 10:40
